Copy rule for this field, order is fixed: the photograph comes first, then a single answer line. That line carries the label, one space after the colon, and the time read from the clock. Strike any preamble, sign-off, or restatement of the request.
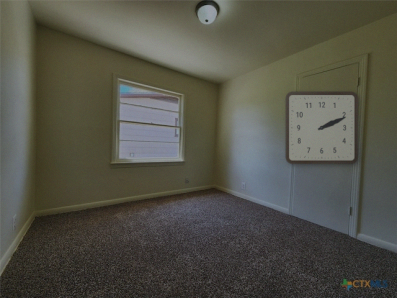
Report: 2:11
